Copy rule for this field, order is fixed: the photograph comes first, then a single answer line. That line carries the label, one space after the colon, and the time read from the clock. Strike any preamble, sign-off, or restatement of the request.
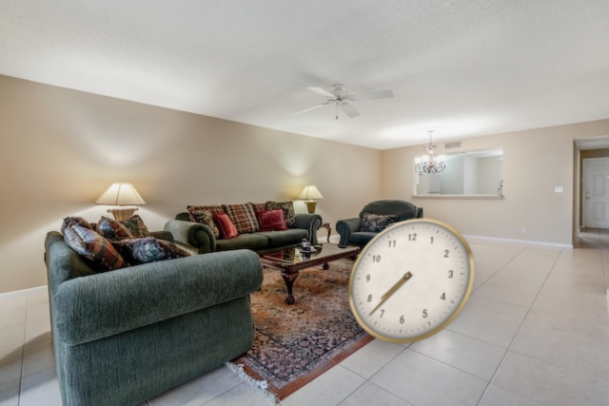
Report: 7:37
